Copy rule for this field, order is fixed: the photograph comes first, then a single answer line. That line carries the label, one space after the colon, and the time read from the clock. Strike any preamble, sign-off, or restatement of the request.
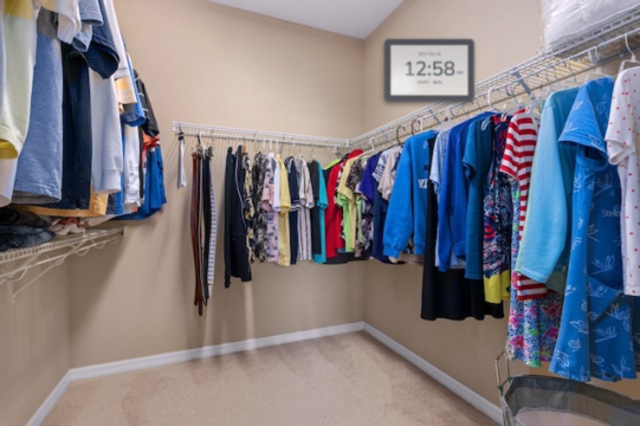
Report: 12:58
